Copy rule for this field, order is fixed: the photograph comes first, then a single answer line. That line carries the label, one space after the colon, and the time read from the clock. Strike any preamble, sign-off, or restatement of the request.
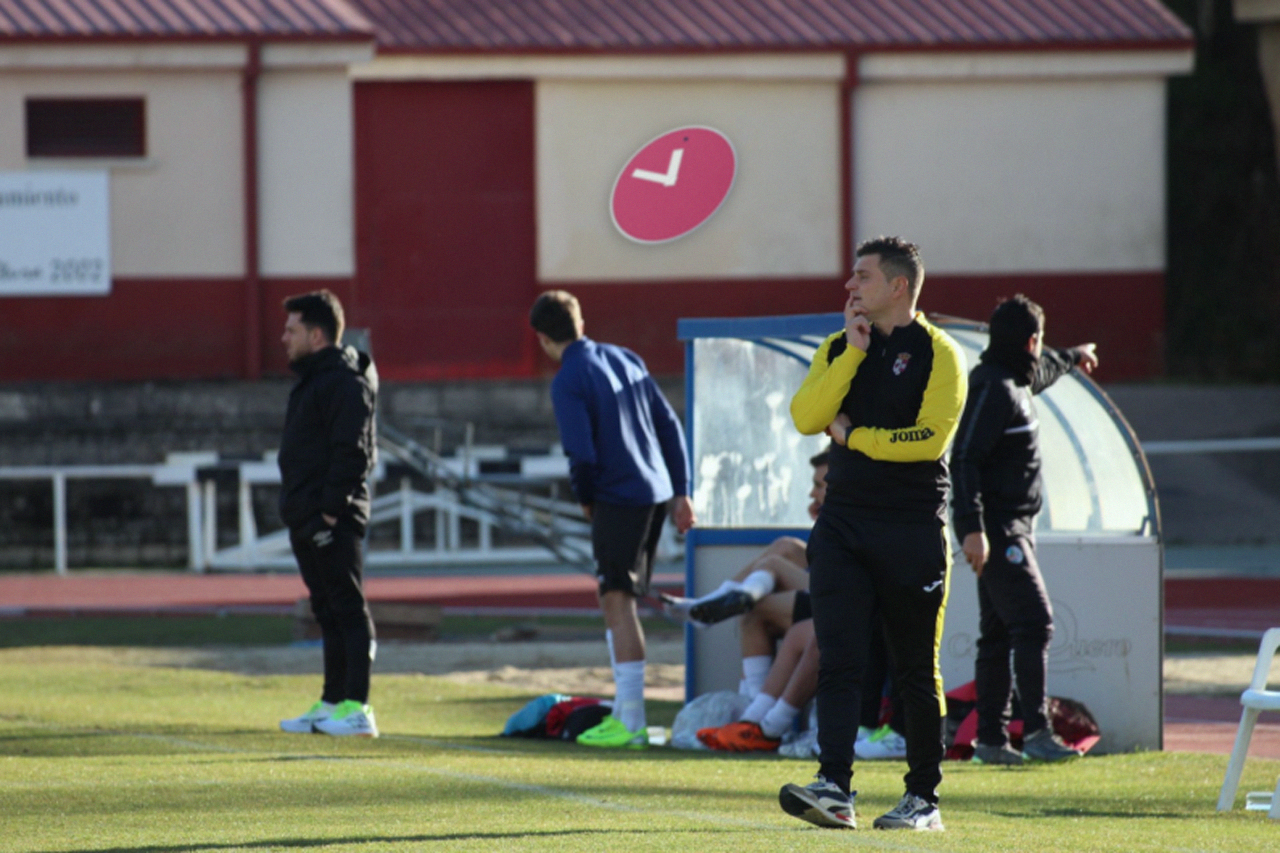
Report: 11:47
